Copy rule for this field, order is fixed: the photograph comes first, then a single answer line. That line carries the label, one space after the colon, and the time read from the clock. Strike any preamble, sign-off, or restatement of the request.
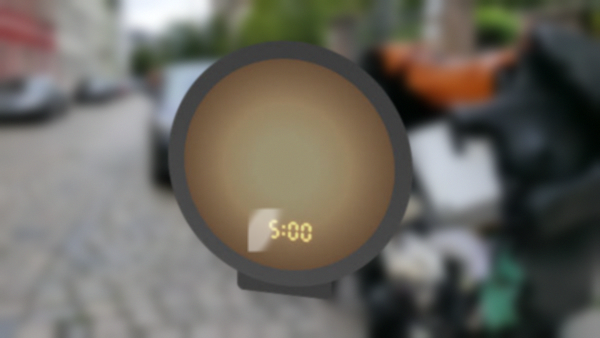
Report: 5:00
